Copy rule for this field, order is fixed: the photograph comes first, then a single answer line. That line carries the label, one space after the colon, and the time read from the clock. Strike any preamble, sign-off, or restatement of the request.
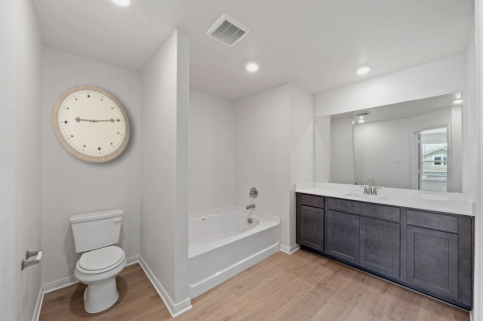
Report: 9:15
